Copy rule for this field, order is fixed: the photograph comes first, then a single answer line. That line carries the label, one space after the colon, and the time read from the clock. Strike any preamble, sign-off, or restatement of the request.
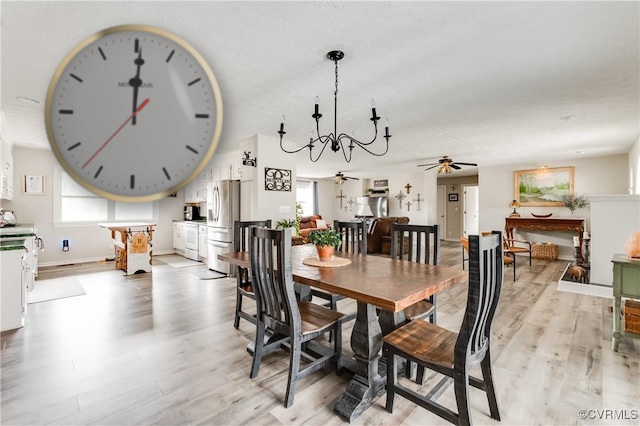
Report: 12:00:37
